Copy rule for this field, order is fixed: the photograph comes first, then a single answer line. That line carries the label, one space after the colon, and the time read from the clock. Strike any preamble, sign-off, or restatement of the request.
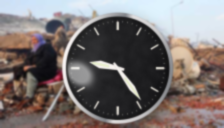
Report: 9:24
